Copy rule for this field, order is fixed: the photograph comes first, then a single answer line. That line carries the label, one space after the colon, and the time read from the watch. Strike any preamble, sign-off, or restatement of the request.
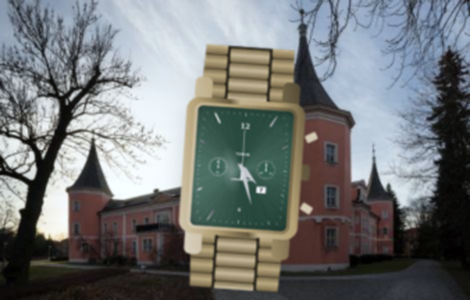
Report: 4:27
